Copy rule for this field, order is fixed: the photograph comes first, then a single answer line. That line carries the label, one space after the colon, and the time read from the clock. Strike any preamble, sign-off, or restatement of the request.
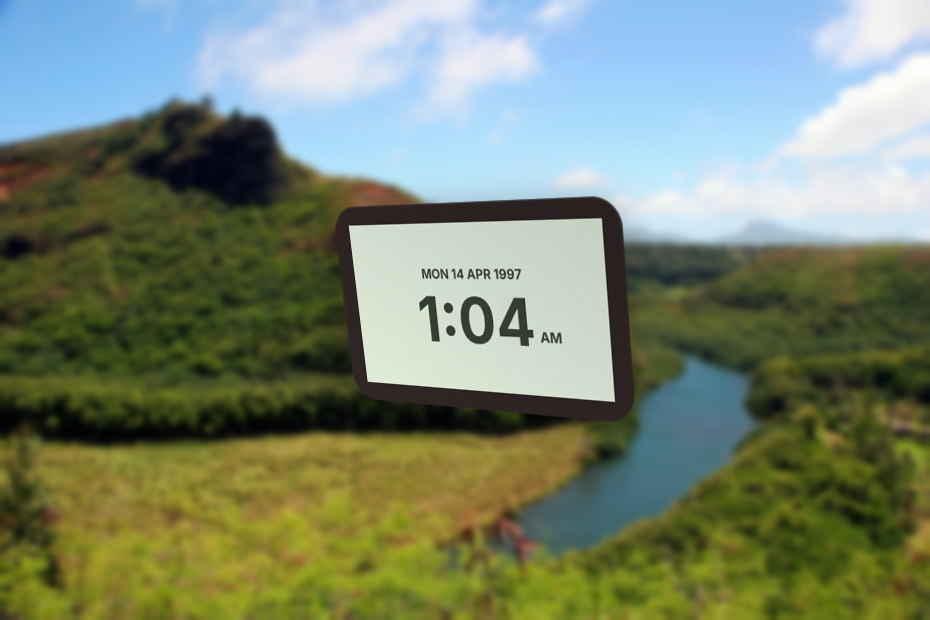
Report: 1:04
